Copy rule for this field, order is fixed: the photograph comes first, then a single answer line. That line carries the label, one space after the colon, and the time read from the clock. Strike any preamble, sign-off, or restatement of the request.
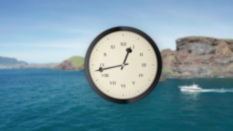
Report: 12:43
